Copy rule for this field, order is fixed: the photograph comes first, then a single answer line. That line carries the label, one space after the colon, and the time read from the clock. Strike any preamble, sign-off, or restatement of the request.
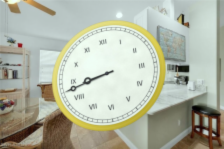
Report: 8:43
